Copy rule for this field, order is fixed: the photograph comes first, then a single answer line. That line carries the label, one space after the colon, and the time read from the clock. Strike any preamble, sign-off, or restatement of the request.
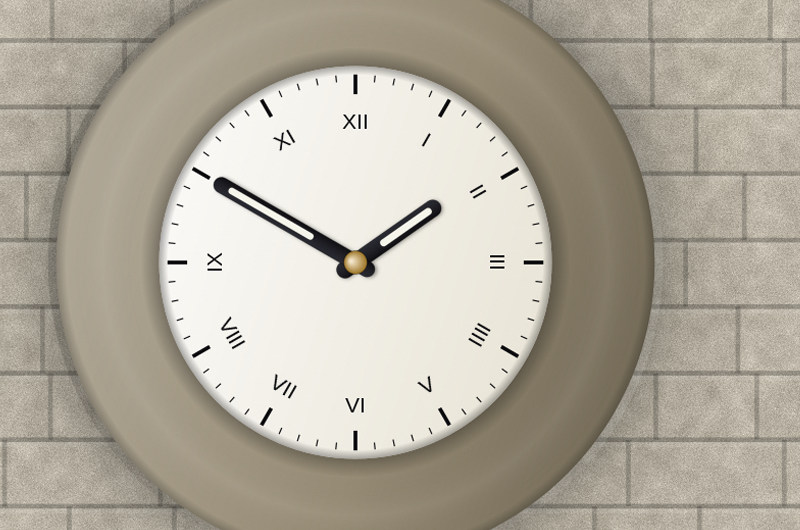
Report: 1:50
